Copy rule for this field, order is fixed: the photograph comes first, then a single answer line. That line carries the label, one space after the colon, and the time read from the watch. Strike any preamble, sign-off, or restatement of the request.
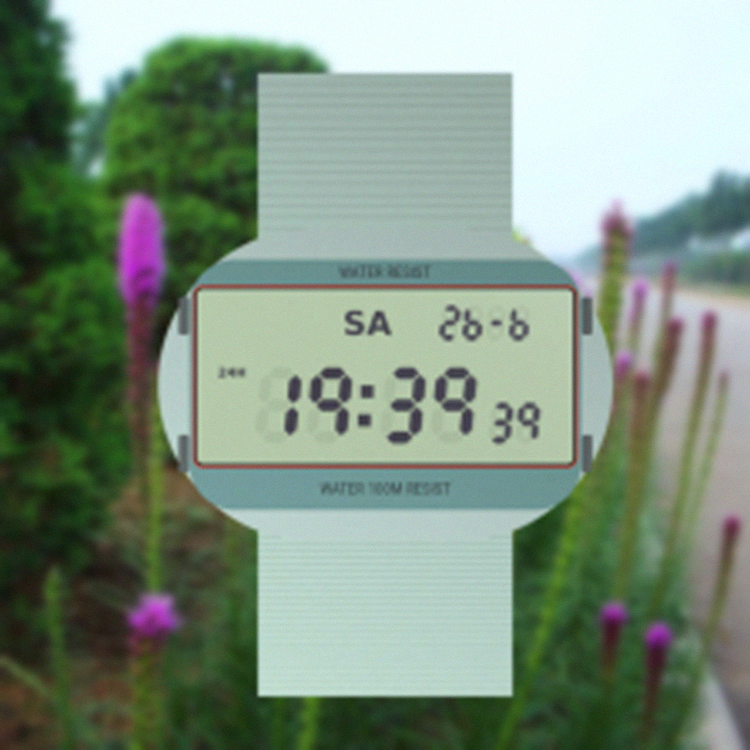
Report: 19:39:39
